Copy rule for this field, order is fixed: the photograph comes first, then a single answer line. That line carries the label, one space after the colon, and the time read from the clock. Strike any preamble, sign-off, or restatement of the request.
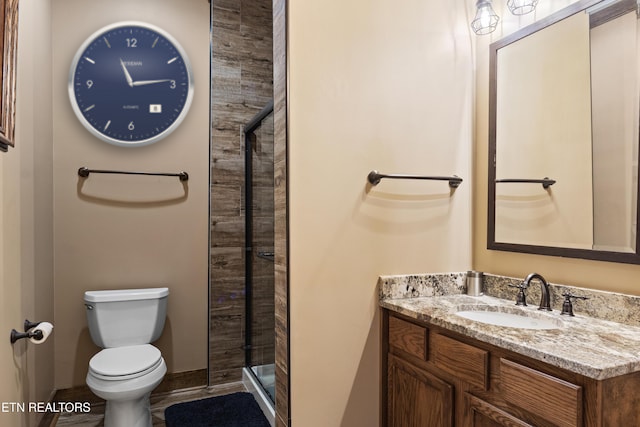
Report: 11:14
